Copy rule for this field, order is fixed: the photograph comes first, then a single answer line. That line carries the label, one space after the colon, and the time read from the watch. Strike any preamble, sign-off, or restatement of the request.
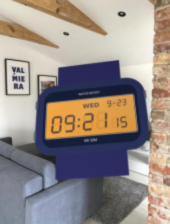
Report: 9:21:15
